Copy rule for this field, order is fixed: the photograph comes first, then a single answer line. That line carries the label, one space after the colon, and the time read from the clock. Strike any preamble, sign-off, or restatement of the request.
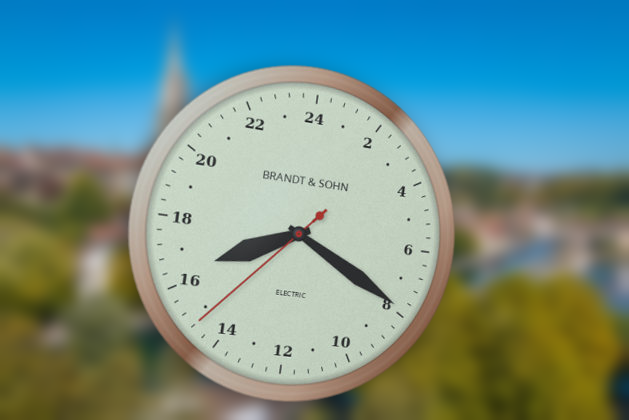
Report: 16:19:37
